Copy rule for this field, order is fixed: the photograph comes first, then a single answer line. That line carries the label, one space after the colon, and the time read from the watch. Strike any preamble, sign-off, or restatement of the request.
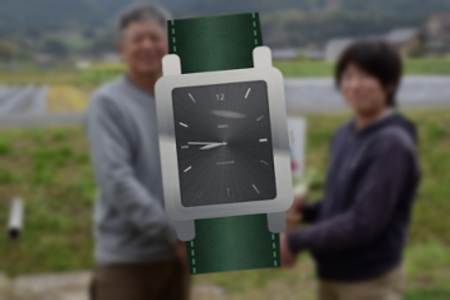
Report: 8:46
